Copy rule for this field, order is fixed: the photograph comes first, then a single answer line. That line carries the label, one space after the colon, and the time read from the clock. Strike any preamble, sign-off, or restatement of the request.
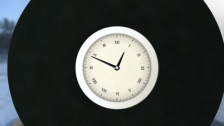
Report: 12:49
